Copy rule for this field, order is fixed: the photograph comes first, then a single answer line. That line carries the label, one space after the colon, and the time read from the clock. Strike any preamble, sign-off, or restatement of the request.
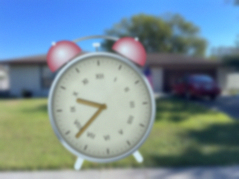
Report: 9:38
